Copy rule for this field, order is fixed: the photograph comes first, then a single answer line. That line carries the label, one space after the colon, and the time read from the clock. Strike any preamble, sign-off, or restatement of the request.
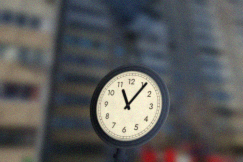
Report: 11:06
